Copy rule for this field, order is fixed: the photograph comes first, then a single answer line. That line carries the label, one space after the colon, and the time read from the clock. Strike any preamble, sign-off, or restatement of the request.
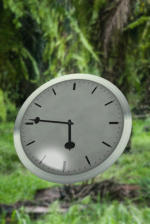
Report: 5:46
